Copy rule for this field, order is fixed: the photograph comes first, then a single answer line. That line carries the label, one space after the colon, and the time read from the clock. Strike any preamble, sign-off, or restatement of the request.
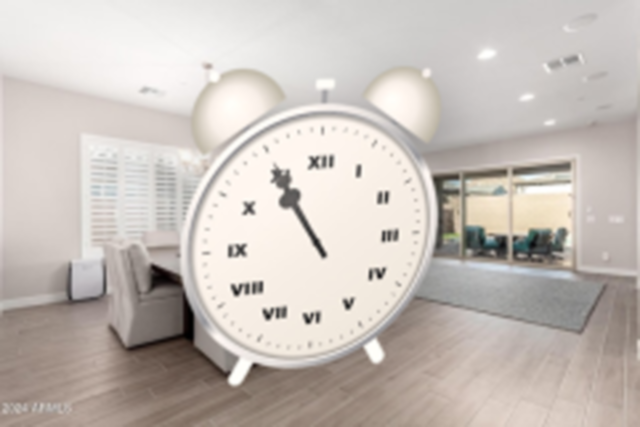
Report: 10:55
